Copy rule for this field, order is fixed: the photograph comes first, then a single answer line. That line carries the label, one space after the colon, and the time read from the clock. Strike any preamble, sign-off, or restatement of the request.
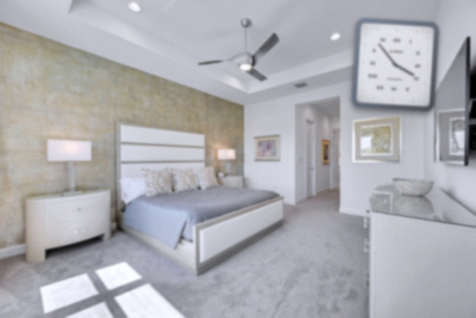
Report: 3:53
